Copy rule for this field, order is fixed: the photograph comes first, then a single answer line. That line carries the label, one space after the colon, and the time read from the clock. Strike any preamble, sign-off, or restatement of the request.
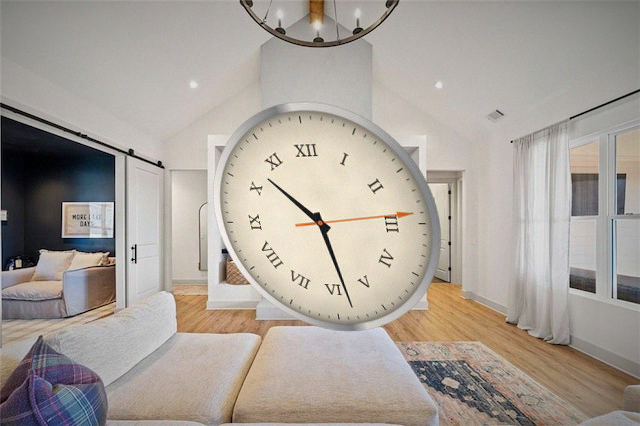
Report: 10:28:14
